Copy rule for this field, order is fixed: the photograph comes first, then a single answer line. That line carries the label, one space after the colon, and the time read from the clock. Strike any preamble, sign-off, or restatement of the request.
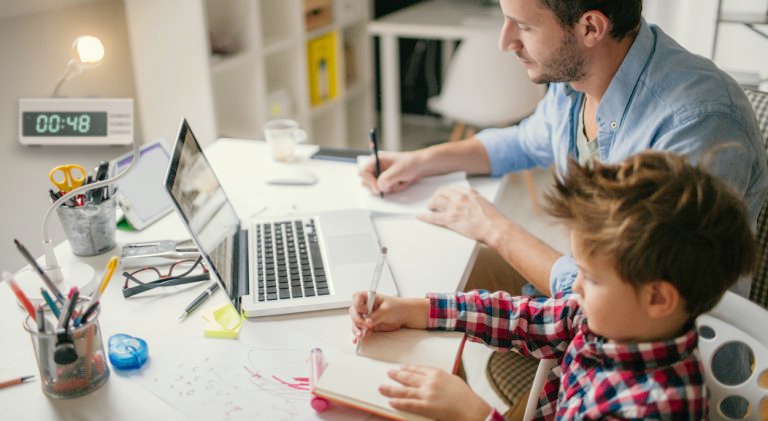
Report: 0:48
